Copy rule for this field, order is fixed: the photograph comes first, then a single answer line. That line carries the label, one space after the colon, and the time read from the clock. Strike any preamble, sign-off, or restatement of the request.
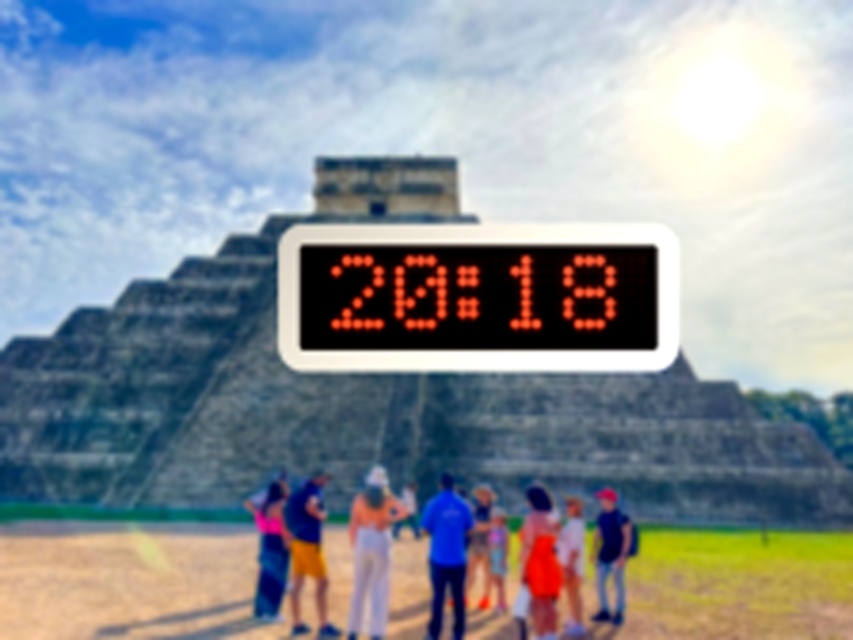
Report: 20:18
